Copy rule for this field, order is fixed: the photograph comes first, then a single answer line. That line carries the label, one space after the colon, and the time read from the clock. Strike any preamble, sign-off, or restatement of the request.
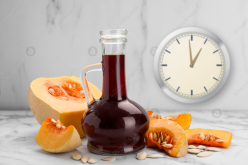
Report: 12:59
